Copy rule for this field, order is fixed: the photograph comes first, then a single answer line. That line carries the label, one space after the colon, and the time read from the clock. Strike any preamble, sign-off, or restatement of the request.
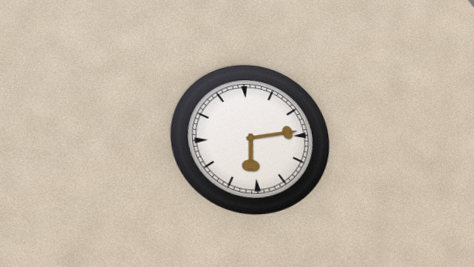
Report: 6:14
